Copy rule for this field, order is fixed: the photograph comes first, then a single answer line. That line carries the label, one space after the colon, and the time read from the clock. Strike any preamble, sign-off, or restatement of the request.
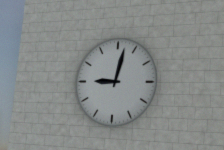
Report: 9:02
